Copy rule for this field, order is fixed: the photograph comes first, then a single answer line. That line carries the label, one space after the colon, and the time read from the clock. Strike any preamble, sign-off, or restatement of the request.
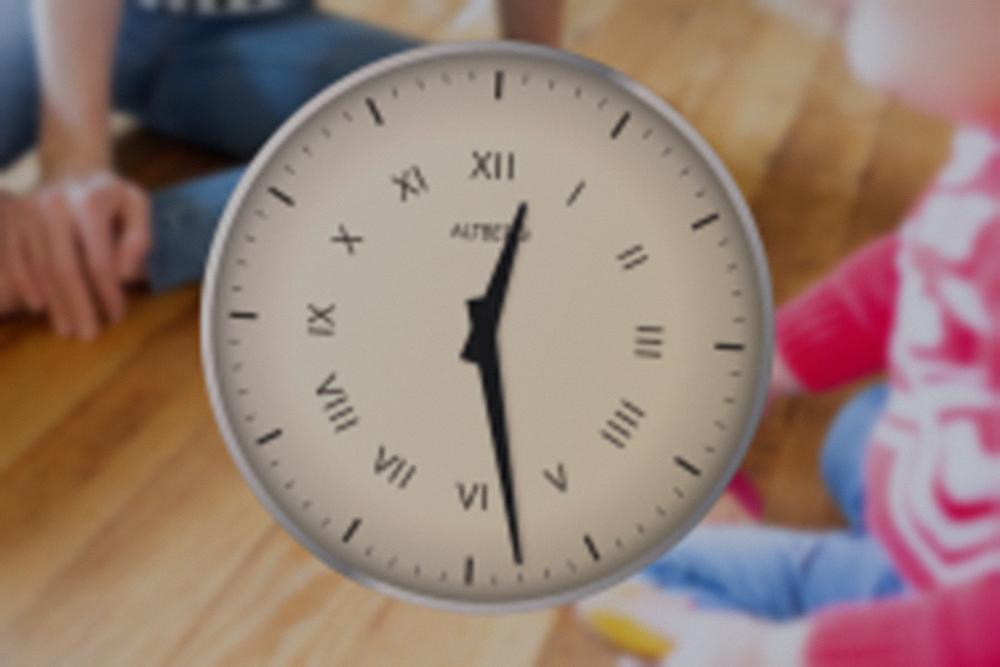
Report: 12:28
